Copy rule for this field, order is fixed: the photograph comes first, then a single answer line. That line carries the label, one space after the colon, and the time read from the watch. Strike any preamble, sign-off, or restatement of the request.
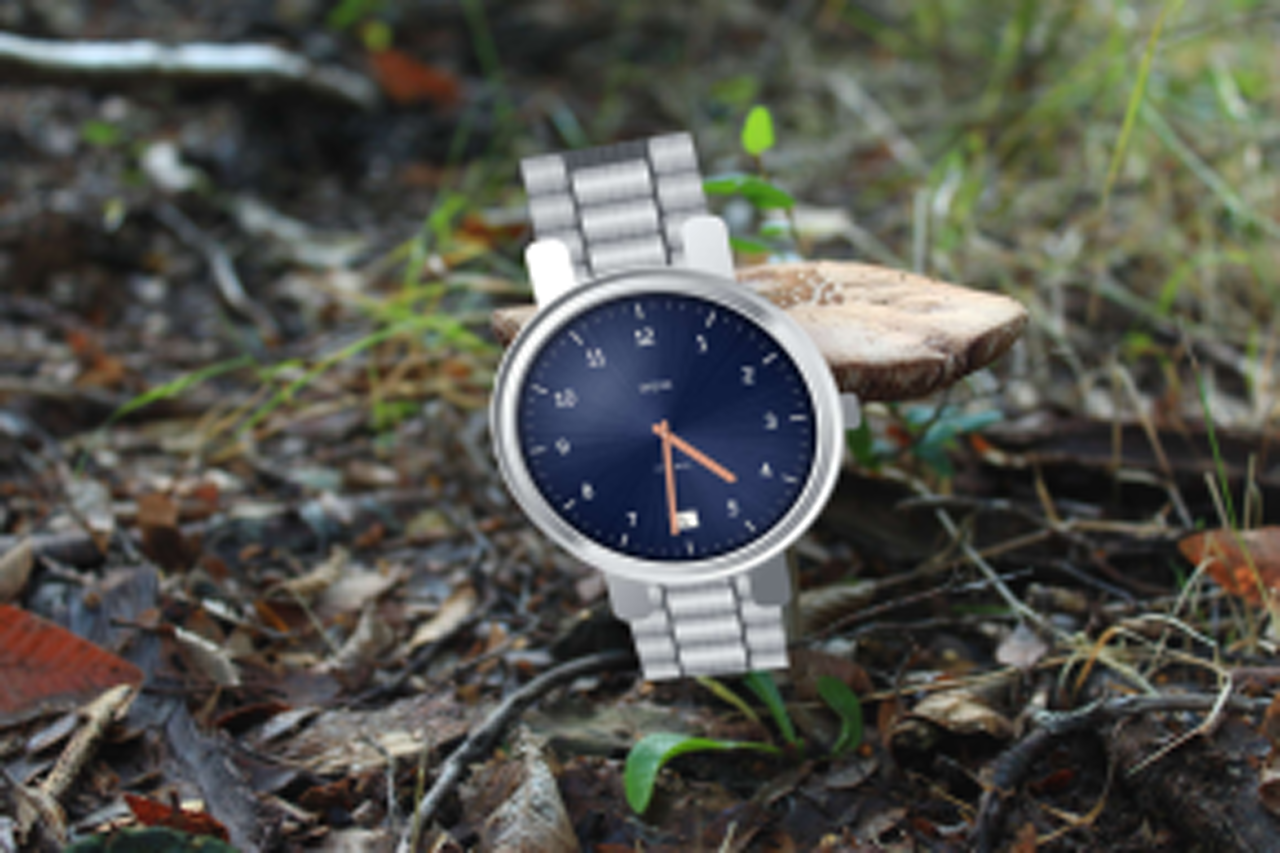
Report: 4:31
